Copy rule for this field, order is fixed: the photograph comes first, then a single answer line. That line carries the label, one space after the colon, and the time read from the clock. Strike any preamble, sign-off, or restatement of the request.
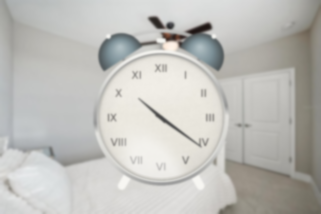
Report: 10:21
